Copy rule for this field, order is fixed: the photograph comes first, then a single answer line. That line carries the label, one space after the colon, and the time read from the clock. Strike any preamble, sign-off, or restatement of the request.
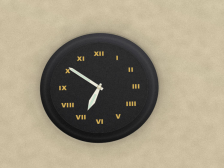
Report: 6:51
